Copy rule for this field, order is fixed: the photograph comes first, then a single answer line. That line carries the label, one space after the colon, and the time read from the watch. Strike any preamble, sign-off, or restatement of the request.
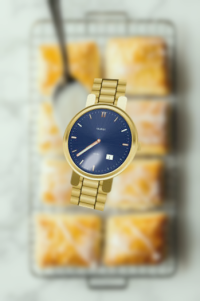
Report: 7:38
